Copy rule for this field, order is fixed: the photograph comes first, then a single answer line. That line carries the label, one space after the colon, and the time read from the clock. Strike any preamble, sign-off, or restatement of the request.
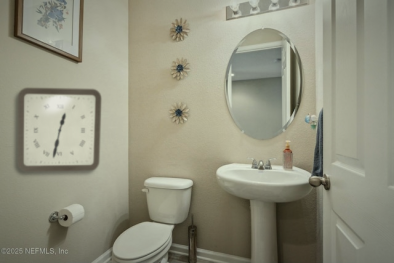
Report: 12:32
